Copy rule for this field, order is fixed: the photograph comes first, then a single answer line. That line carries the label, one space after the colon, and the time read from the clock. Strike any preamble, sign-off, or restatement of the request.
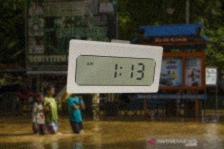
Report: 1:13
